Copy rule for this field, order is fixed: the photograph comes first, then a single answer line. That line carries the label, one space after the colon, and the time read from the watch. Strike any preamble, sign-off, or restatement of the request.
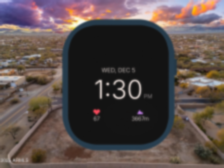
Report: 1:30
